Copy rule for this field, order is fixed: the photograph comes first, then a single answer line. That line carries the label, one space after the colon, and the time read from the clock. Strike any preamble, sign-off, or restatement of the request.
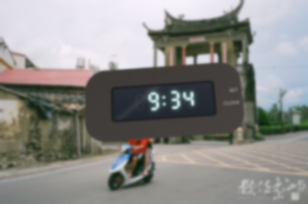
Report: 9:34
